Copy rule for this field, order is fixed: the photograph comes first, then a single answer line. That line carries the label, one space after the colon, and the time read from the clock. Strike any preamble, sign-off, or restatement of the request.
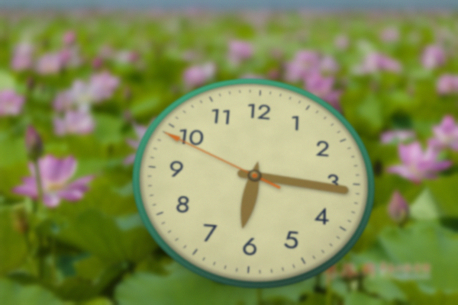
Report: 6:15:49
